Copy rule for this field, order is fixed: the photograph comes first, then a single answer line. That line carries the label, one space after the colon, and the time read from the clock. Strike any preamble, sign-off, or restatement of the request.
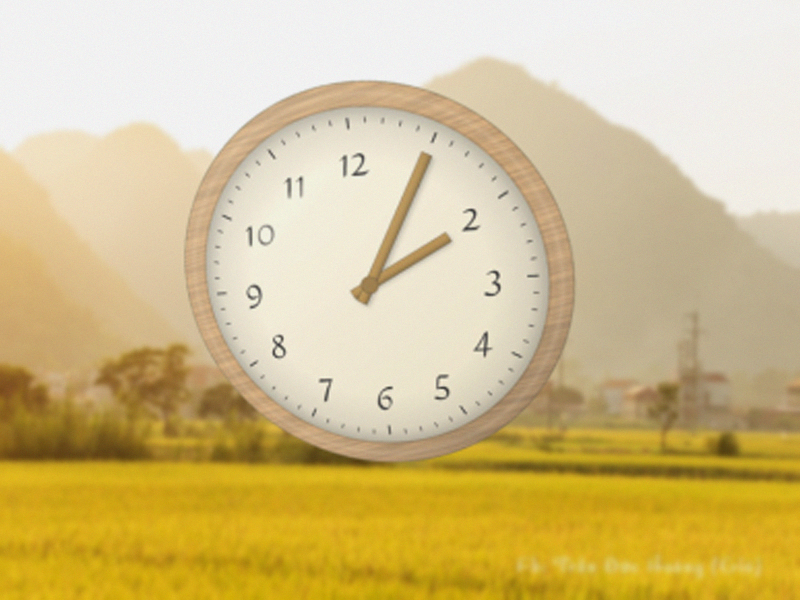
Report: 2:05
